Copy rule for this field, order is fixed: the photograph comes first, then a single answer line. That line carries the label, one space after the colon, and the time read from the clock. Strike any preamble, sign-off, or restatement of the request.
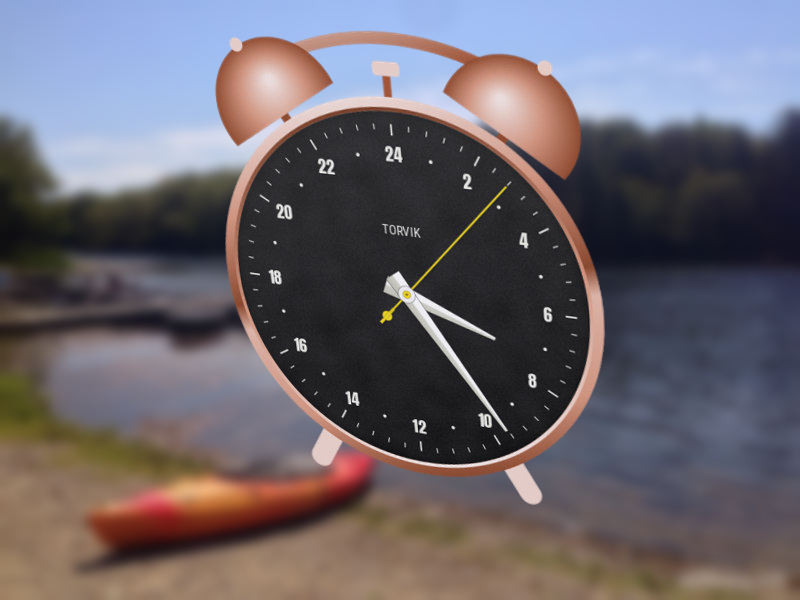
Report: 7:24:07
